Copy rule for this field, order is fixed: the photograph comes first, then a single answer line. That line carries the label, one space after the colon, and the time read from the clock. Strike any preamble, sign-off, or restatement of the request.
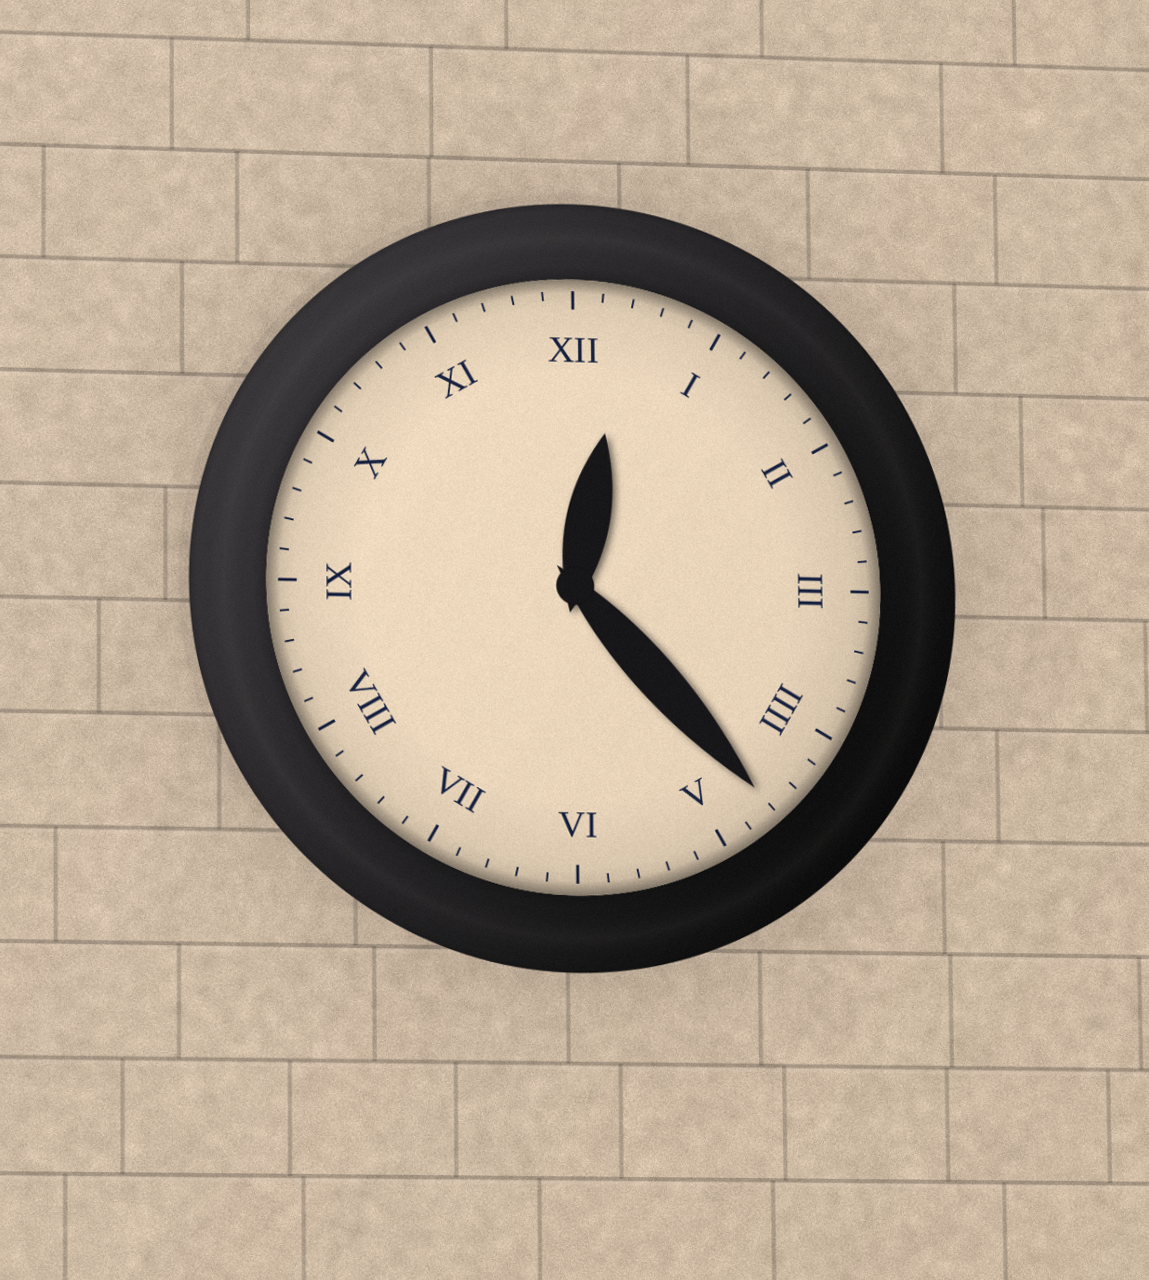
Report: 12:23
